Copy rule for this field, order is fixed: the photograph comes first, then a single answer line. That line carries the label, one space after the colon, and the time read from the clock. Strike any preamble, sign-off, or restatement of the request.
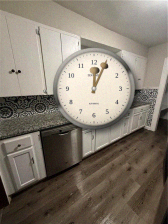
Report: 12:04
